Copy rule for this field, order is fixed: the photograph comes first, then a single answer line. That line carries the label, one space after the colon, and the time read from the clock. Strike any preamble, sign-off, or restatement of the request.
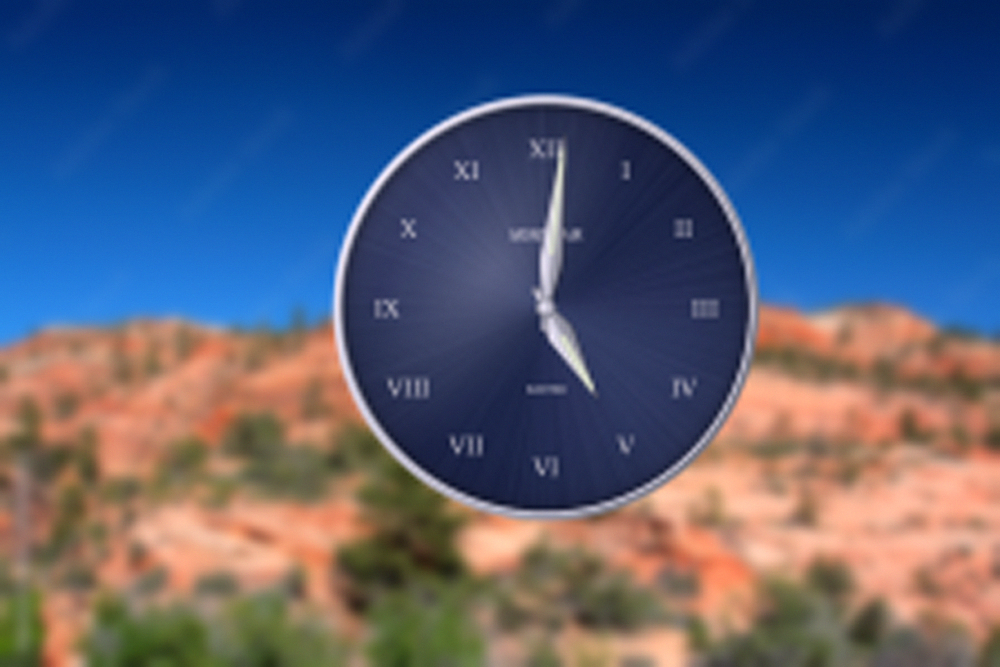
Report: 5:01
